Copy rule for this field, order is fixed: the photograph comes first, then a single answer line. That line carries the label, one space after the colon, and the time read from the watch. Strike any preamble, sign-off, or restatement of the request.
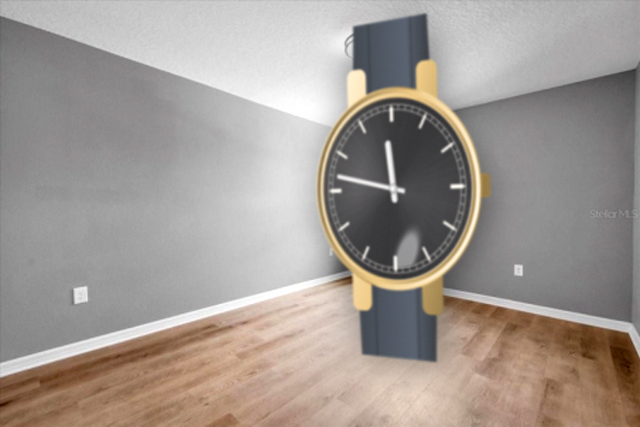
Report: 11:47
